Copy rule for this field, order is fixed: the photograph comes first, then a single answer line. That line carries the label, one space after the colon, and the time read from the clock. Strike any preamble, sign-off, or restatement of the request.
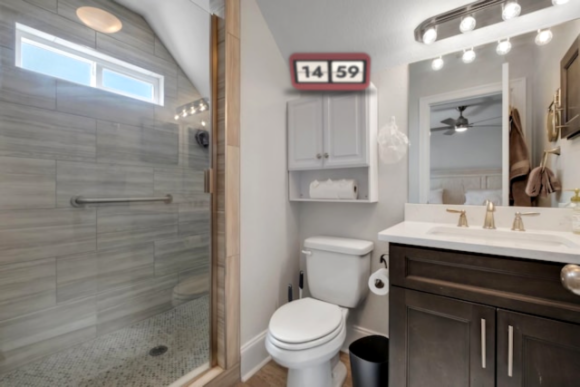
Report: 14:59
